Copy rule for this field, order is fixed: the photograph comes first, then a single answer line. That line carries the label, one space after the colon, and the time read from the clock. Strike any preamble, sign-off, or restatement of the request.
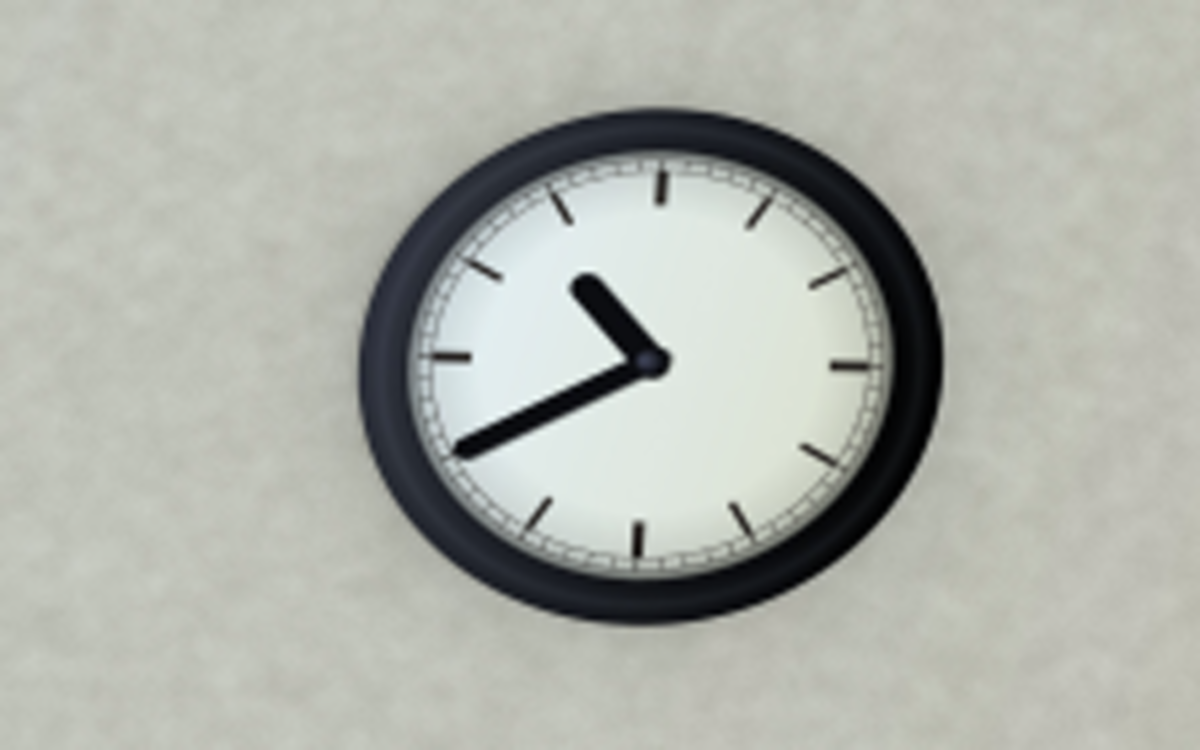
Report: 10:40
